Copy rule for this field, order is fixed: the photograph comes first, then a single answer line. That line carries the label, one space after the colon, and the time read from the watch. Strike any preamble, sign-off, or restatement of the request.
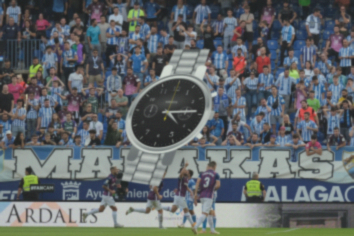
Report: 4:14
